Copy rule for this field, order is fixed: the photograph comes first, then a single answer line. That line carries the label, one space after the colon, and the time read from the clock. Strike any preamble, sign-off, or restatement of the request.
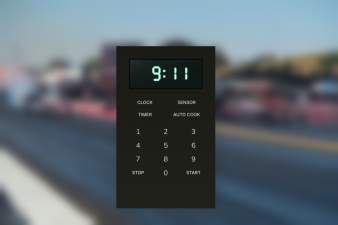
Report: 9:11
